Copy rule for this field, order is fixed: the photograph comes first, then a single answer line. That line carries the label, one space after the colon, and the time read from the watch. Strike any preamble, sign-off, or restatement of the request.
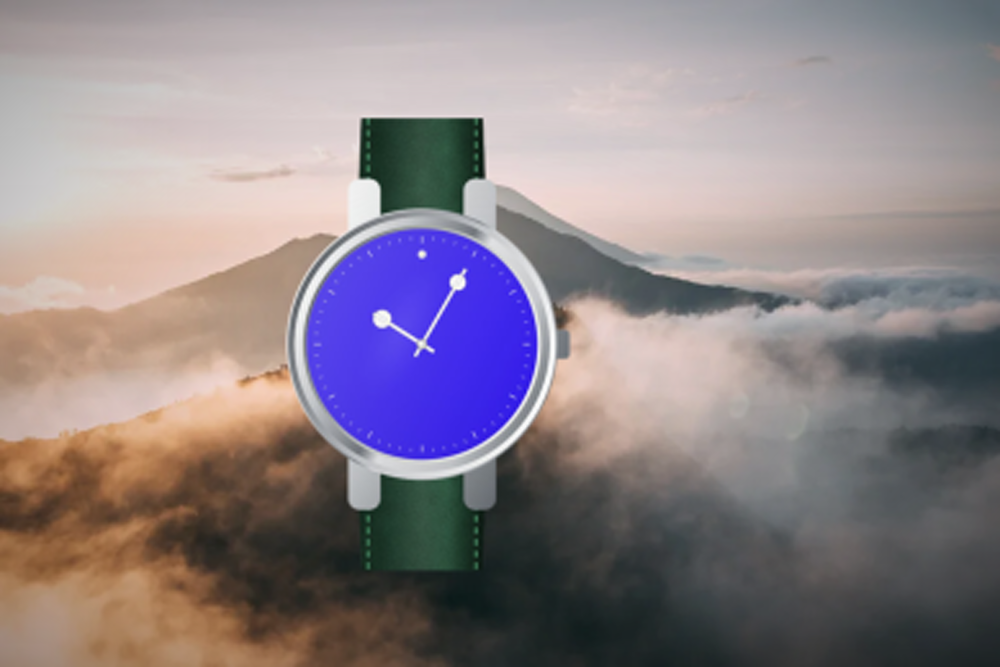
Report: 10:05
